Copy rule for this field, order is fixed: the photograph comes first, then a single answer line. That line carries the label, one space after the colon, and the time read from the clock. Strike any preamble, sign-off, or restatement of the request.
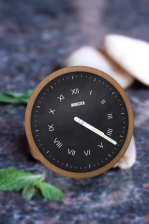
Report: 4:22
